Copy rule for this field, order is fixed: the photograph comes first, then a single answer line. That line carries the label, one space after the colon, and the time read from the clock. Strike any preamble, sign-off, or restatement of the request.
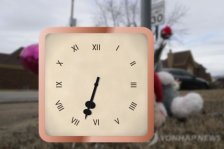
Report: 6:33
